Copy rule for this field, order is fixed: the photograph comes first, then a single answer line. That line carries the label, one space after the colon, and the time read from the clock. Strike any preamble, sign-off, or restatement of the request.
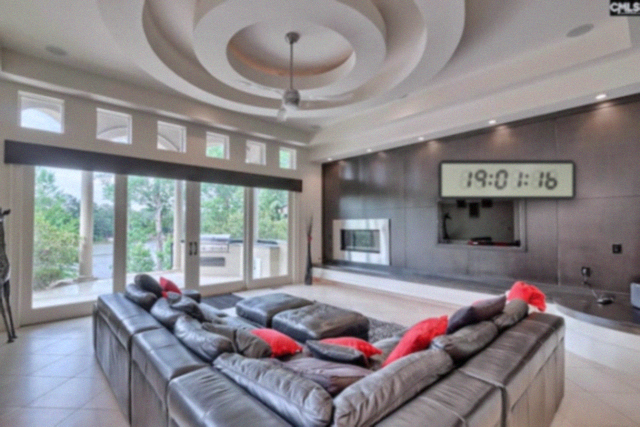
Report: 19:01:16
